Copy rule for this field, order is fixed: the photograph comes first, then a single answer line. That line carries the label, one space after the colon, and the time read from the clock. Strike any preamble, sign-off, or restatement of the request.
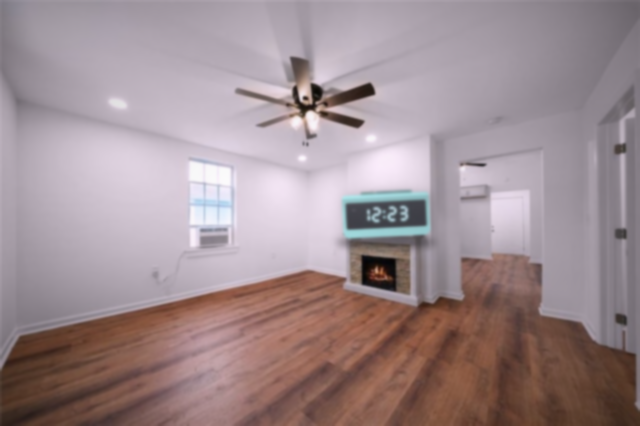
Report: 12:23
